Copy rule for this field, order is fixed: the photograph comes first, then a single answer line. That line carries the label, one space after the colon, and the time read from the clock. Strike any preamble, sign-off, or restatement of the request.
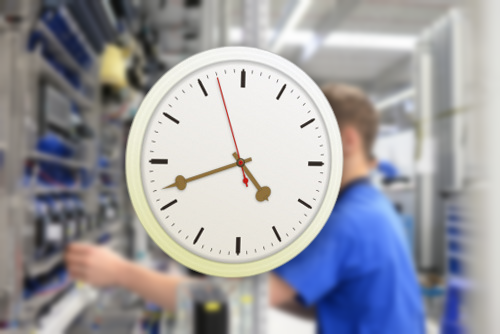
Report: 4:41:57
